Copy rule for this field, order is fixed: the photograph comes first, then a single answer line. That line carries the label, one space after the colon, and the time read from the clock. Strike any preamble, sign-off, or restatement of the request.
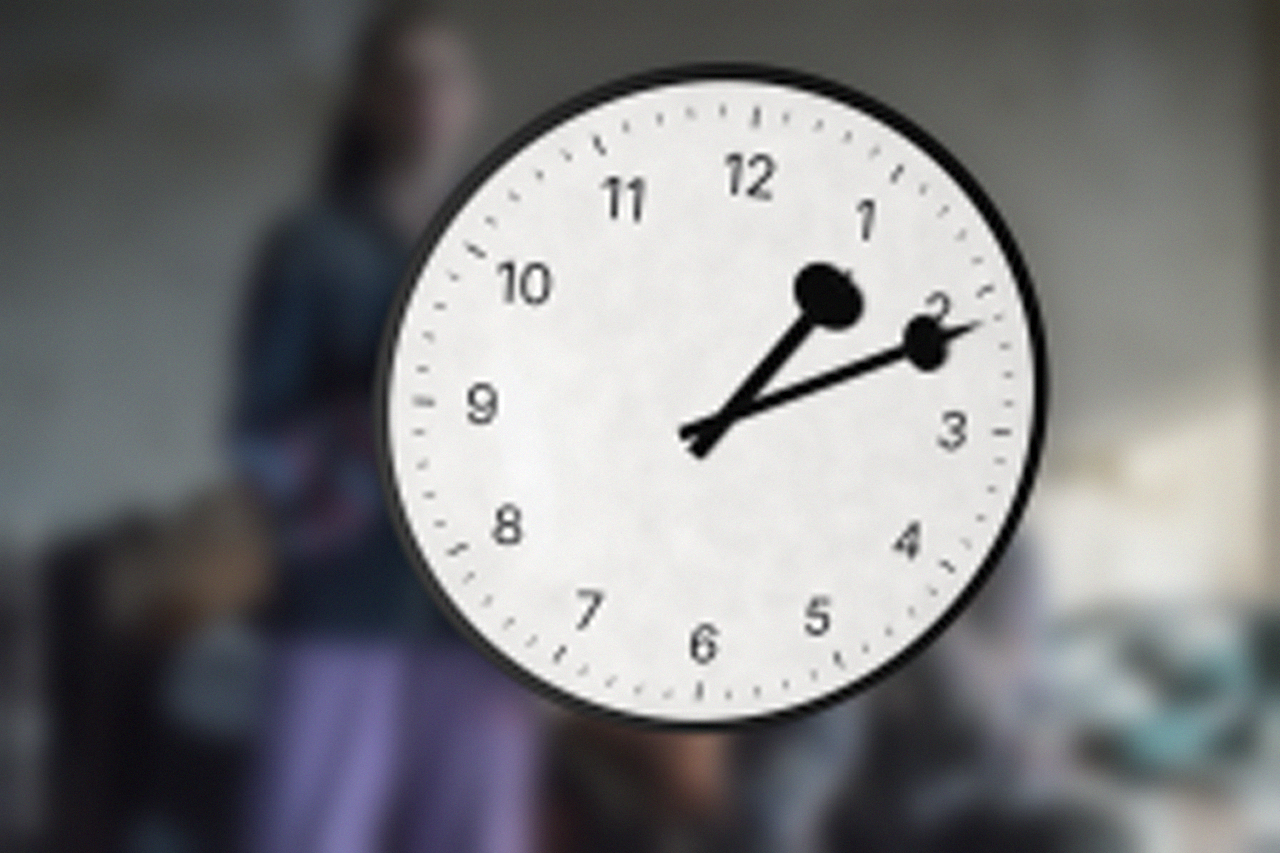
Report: 1:11
